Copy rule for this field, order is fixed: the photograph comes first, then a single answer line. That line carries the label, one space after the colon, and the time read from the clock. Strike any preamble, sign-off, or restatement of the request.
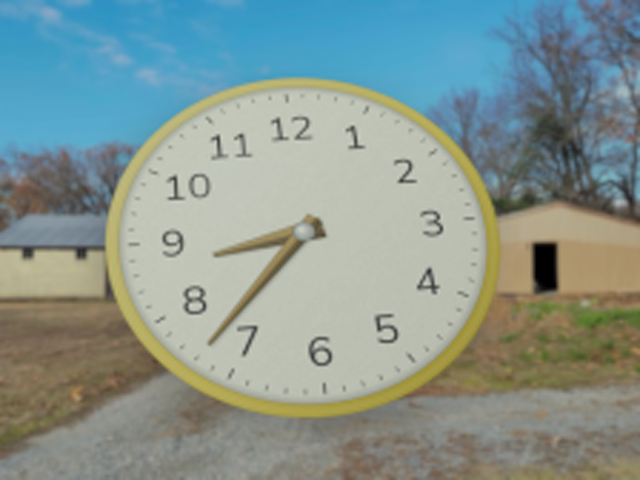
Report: 8:37
